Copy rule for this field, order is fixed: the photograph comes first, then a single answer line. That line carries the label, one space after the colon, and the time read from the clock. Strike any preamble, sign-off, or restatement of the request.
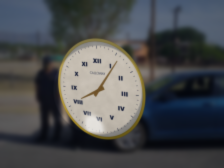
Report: 8:06
